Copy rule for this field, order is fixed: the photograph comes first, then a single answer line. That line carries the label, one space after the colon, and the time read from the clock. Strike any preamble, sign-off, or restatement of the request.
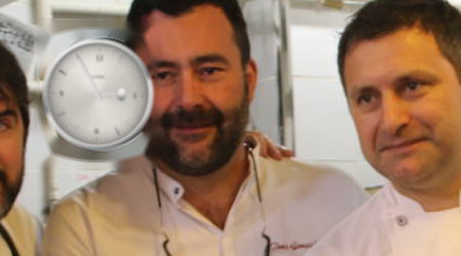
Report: 2:55
